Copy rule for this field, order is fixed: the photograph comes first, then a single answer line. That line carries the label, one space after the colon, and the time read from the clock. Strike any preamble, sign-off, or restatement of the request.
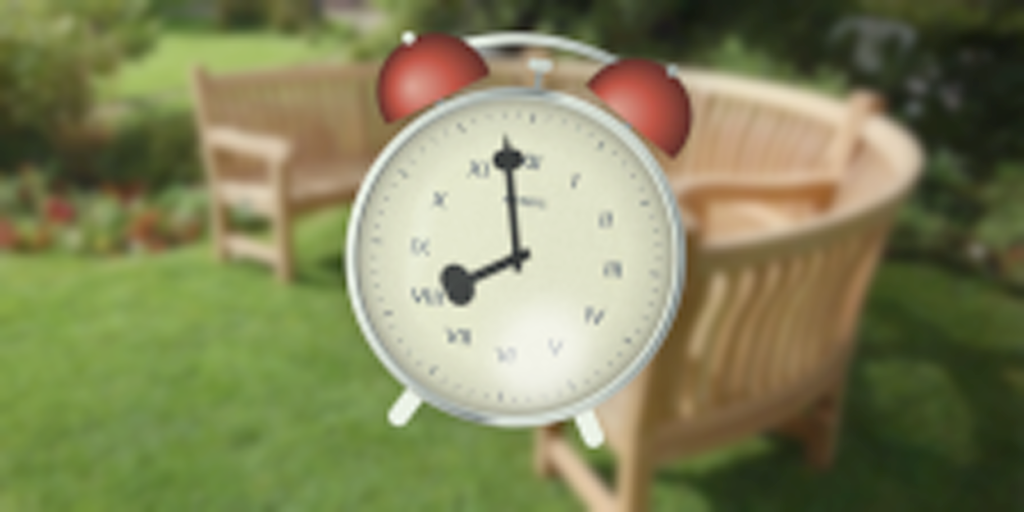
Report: 7:58
